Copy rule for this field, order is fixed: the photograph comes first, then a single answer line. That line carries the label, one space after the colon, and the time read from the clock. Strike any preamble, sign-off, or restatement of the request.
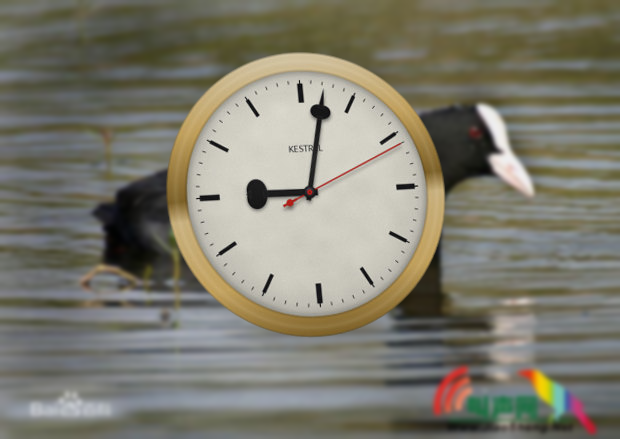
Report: 9:02:11
